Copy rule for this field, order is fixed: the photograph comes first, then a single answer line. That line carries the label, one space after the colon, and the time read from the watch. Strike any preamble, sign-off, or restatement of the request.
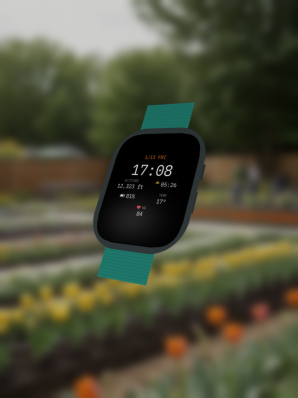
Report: 17:08
